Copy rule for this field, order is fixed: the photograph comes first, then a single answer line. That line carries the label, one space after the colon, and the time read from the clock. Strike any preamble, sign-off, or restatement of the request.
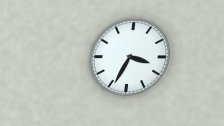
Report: 3:34
